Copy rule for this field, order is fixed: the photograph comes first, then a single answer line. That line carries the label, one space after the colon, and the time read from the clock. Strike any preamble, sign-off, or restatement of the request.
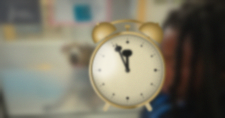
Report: 11:56
